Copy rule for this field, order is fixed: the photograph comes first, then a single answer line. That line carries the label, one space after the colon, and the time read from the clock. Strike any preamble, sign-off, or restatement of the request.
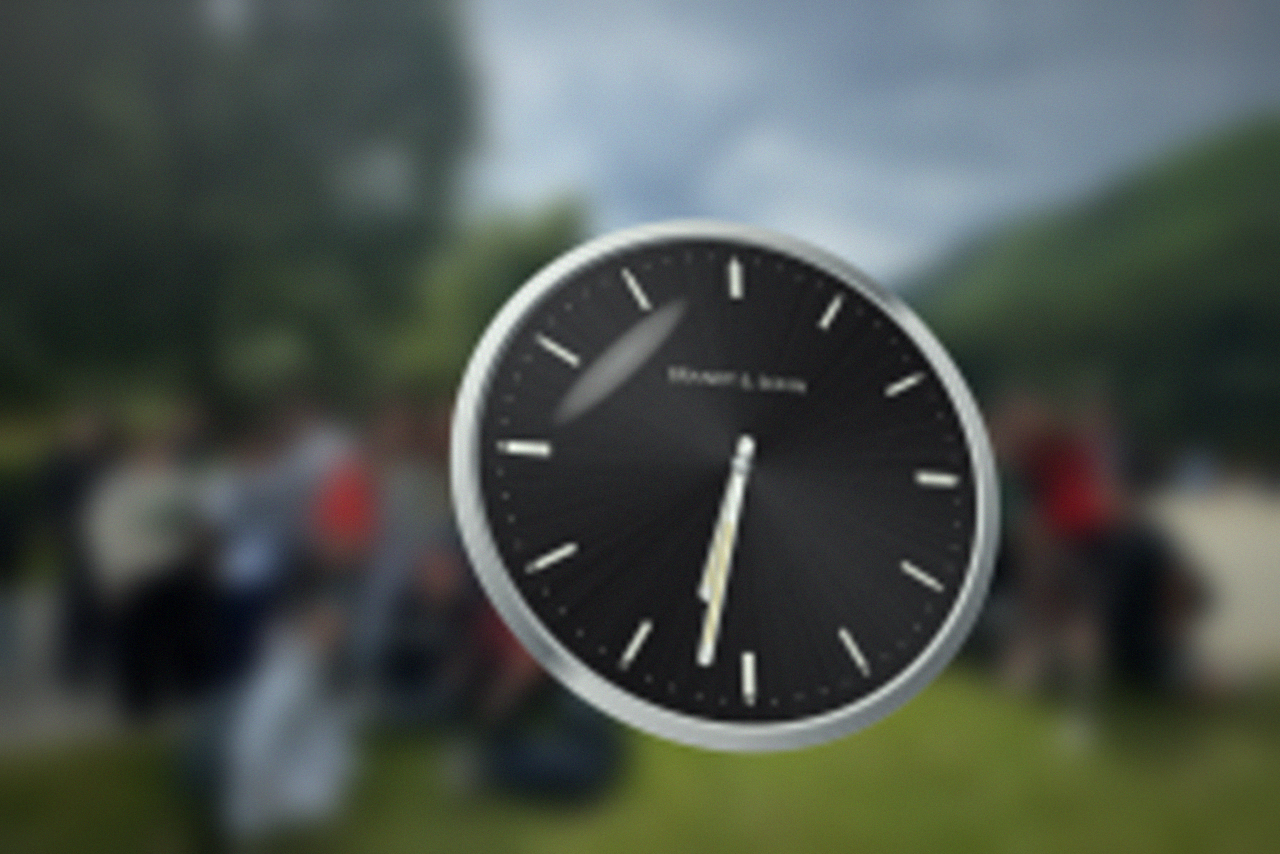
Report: 6:32
